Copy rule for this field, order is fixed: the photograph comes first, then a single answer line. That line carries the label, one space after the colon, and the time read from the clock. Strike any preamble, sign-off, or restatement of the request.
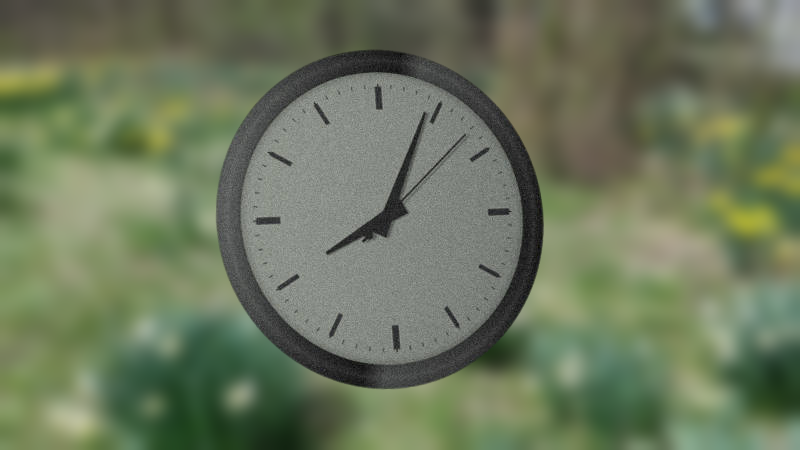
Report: 8:04:08
